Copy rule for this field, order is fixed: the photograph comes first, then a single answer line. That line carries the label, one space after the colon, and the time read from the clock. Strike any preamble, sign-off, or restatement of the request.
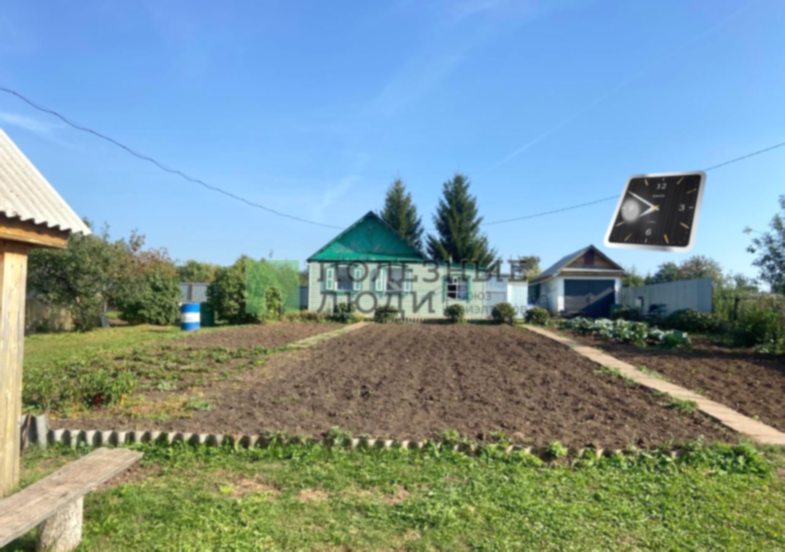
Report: 7:50
